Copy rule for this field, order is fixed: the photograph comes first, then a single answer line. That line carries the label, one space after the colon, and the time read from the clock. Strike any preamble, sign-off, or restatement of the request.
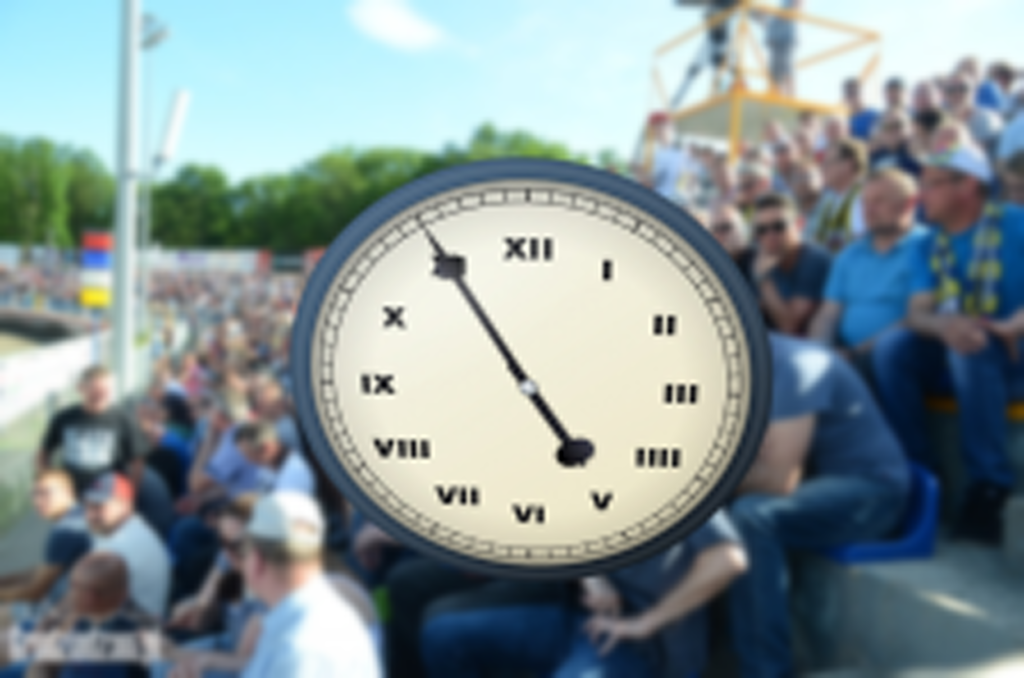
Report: 4:55
